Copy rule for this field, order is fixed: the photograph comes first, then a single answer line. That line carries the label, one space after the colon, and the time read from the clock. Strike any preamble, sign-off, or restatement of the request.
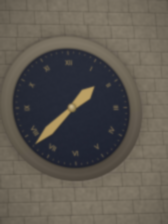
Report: 1:38
